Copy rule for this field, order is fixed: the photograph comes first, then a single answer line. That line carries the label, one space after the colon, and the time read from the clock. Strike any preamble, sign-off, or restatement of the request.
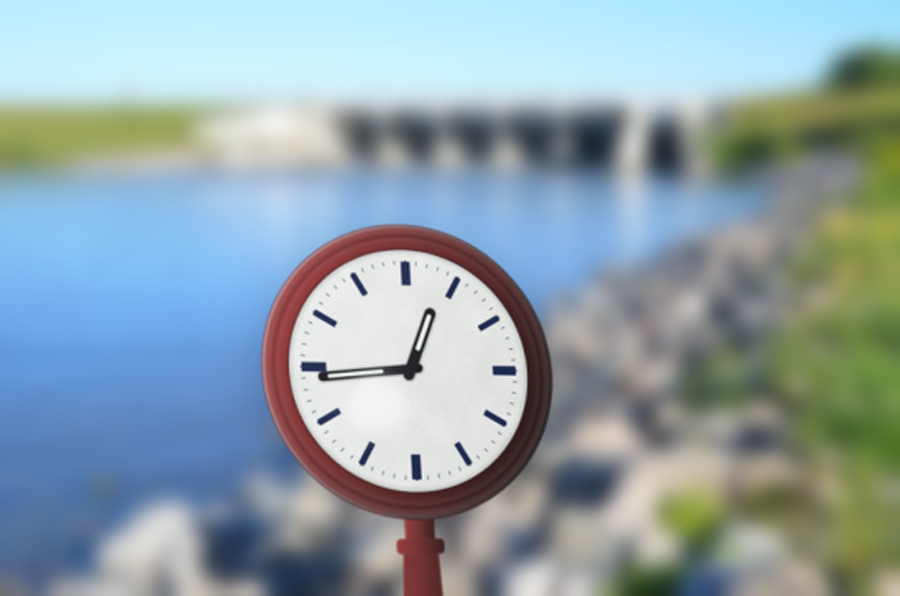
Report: 12:44
